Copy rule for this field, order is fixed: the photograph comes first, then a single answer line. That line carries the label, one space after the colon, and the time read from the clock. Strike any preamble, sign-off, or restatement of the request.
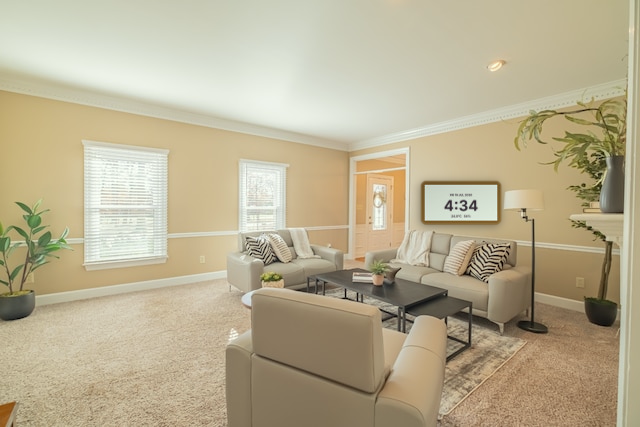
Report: 4:34
